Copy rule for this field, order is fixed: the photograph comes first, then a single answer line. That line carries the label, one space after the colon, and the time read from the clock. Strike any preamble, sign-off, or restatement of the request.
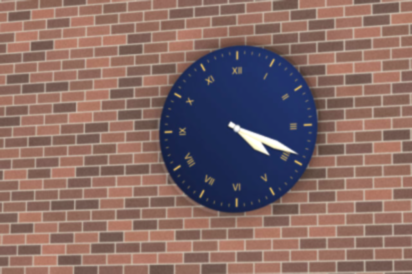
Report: 4:19
